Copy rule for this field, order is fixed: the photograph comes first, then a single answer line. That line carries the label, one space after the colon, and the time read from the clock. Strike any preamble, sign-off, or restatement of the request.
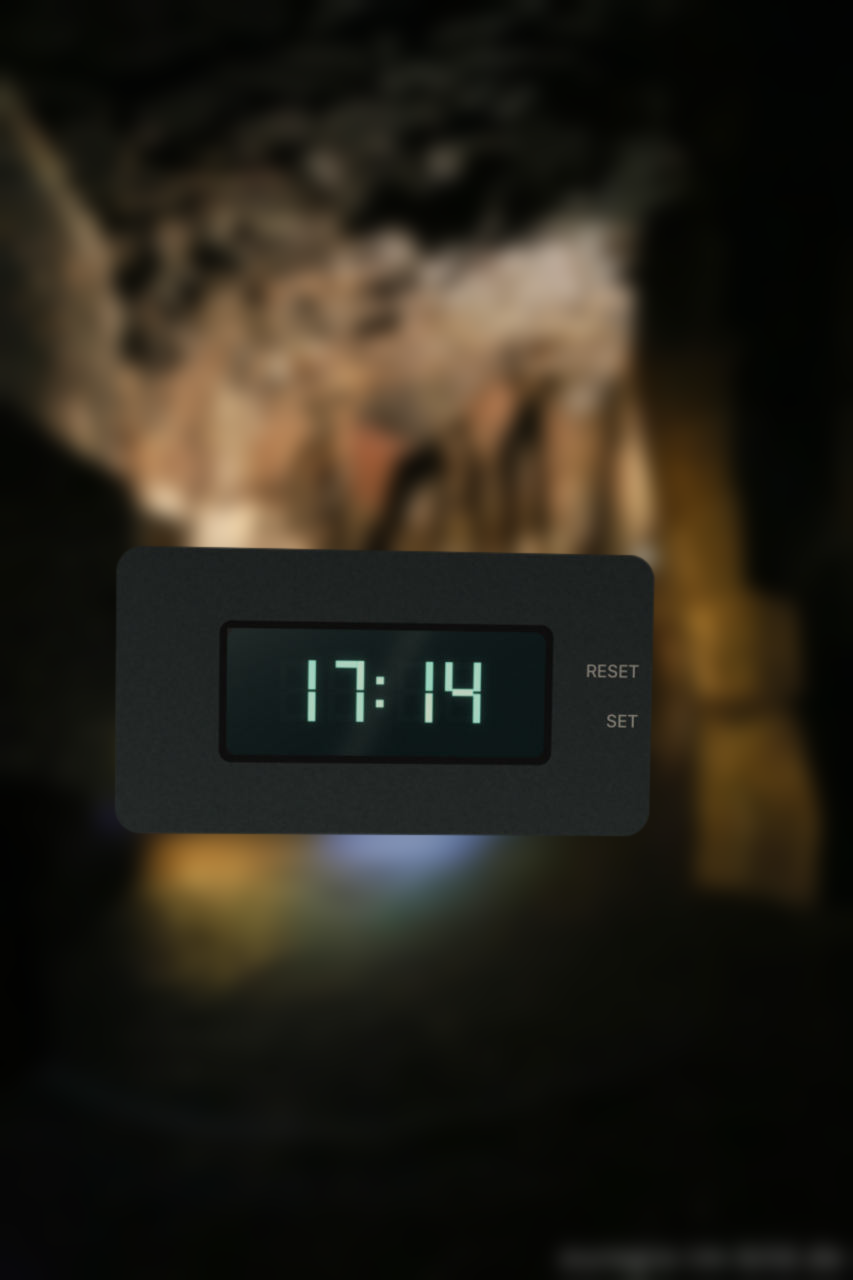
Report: 17:14
